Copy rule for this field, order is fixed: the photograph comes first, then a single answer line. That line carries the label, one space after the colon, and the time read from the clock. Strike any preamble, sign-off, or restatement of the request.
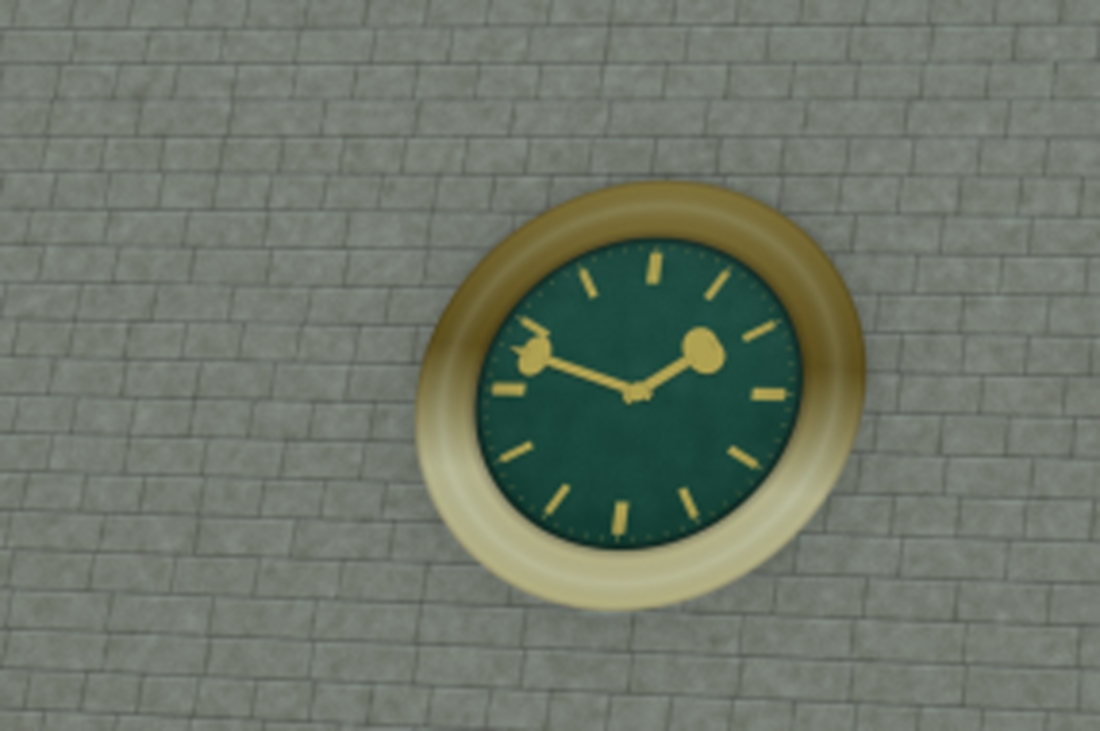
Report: 1:48
